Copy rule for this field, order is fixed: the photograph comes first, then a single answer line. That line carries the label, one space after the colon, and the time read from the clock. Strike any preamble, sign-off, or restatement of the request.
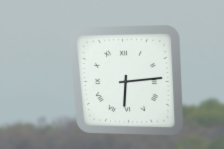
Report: 6:14
